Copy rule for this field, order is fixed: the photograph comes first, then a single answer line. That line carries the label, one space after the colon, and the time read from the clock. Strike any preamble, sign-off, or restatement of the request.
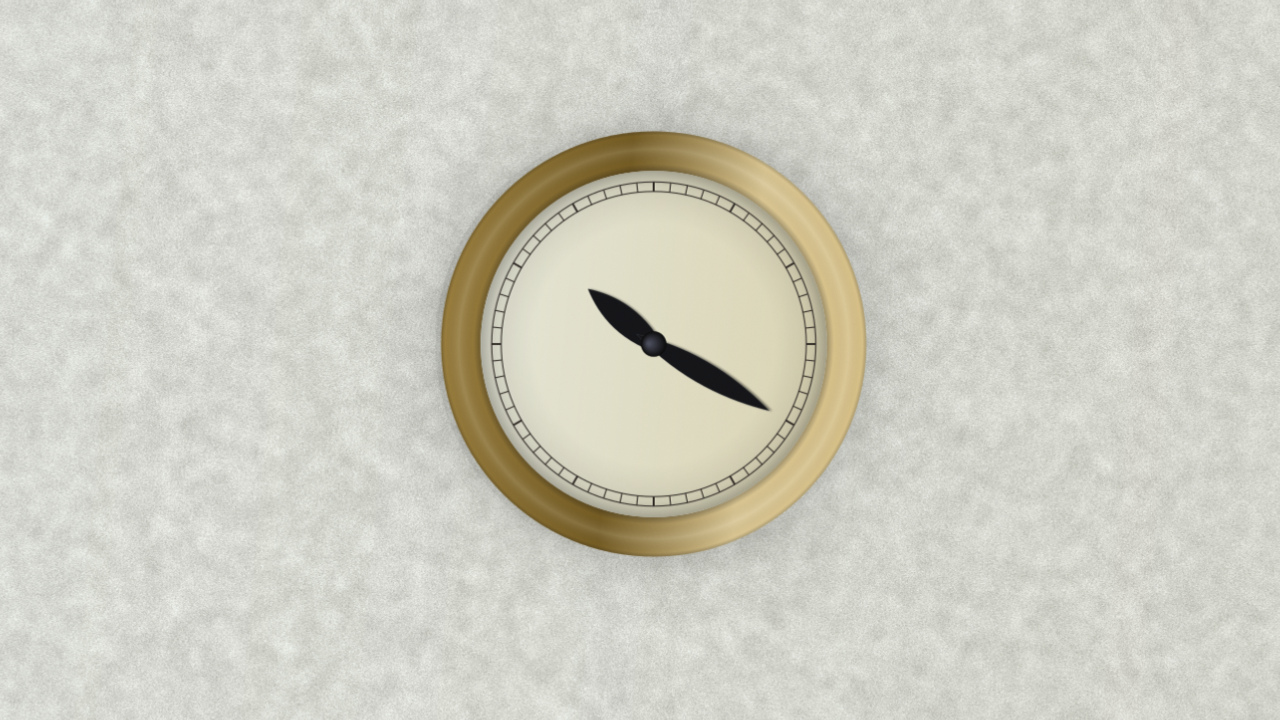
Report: 10:20
